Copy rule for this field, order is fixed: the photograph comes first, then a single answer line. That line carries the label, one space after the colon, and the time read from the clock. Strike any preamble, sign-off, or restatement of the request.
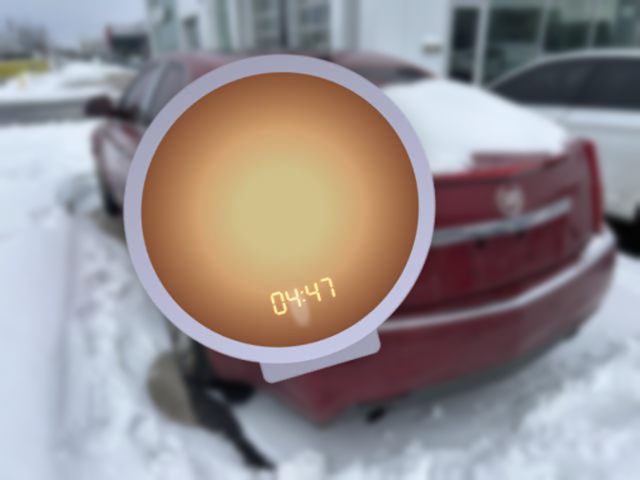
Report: 4:47
